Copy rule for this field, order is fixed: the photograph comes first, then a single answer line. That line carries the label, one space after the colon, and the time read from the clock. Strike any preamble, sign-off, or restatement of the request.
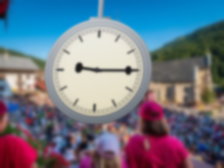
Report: 9:15
